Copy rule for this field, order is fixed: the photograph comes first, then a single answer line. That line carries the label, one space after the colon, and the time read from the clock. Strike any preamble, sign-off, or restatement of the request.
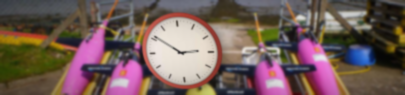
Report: 2:51
